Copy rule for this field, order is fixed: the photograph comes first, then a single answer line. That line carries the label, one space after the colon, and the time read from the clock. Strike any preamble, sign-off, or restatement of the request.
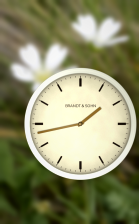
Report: 1:43
